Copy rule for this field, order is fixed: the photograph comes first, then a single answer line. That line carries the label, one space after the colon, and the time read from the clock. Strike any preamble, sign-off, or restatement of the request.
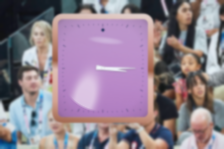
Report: 3:15
